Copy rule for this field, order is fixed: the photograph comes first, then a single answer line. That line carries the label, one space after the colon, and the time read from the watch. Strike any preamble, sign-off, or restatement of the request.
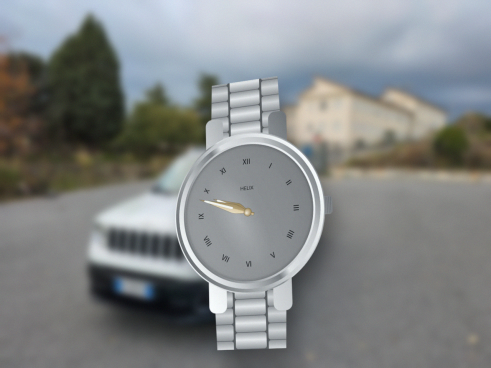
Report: 9:48
